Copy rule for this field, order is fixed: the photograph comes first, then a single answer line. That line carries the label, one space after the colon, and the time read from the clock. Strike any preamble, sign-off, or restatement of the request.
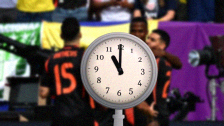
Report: 11:00
